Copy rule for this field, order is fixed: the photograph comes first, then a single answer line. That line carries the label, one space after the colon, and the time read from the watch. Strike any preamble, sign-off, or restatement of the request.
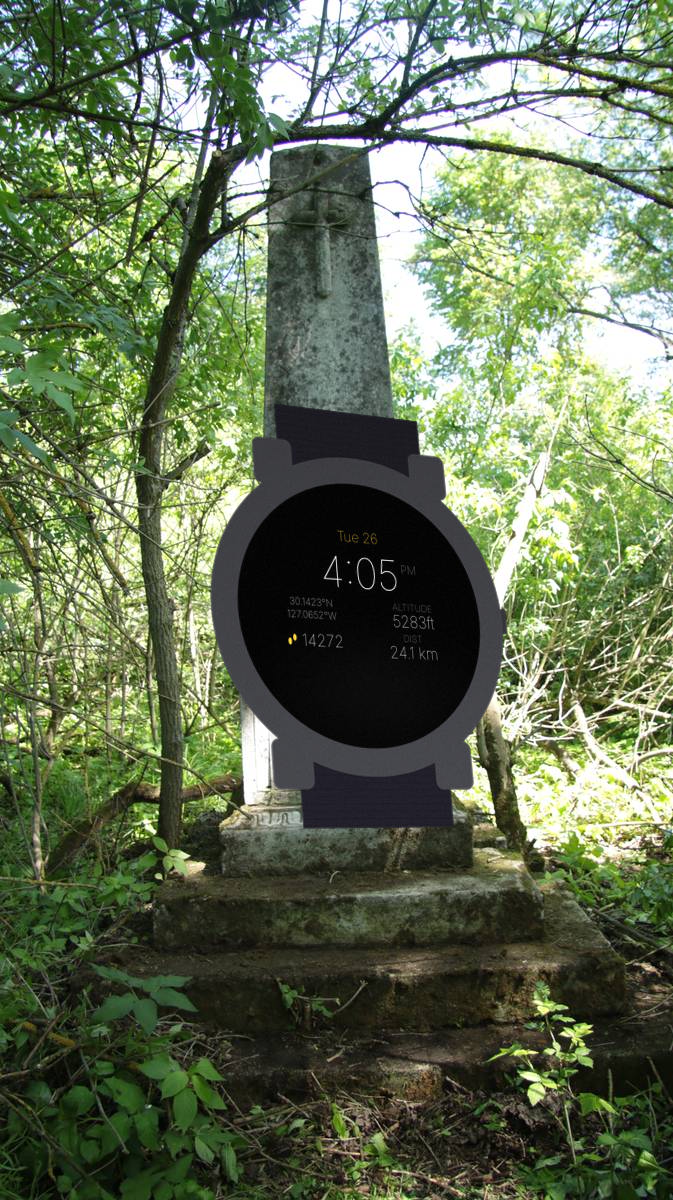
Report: 4:05
